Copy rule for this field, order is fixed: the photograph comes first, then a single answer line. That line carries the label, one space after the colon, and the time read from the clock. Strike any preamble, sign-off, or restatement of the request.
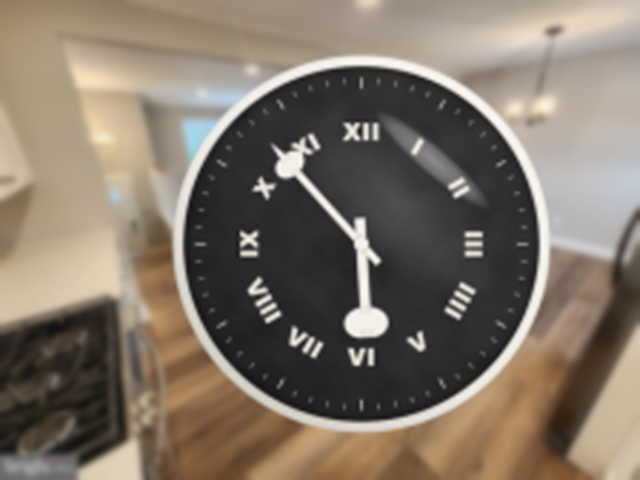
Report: 5:53
